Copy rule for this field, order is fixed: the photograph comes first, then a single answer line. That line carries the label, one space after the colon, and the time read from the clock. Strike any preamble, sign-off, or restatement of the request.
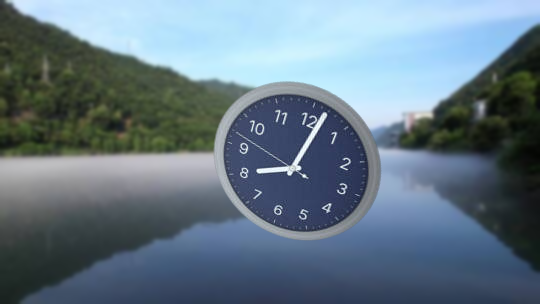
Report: 8:01:47
